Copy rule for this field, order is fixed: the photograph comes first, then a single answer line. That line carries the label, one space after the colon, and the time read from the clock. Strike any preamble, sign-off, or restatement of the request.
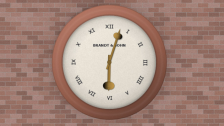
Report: 6:03
